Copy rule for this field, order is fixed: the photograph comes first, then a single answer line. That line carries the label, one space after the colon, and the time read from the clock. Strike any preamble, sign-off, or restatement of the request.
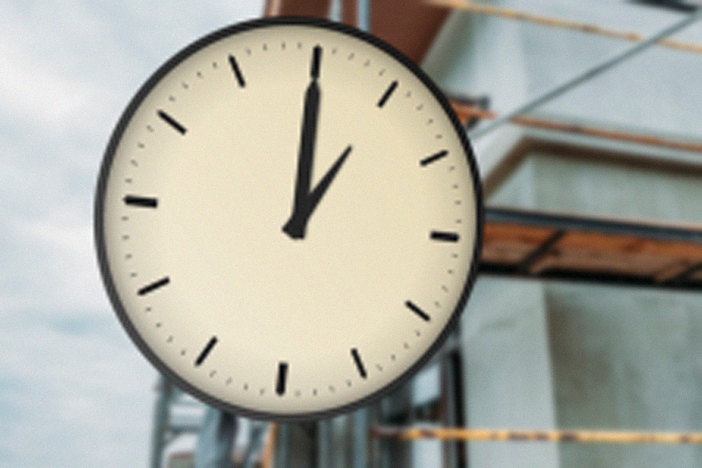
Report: 1:00
